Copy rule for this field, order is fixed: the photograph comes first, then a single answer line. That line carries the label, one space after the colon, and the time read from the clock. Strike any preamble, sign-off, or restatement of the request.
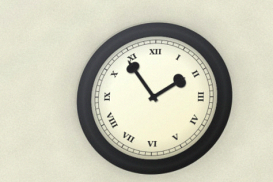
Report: 1:54
